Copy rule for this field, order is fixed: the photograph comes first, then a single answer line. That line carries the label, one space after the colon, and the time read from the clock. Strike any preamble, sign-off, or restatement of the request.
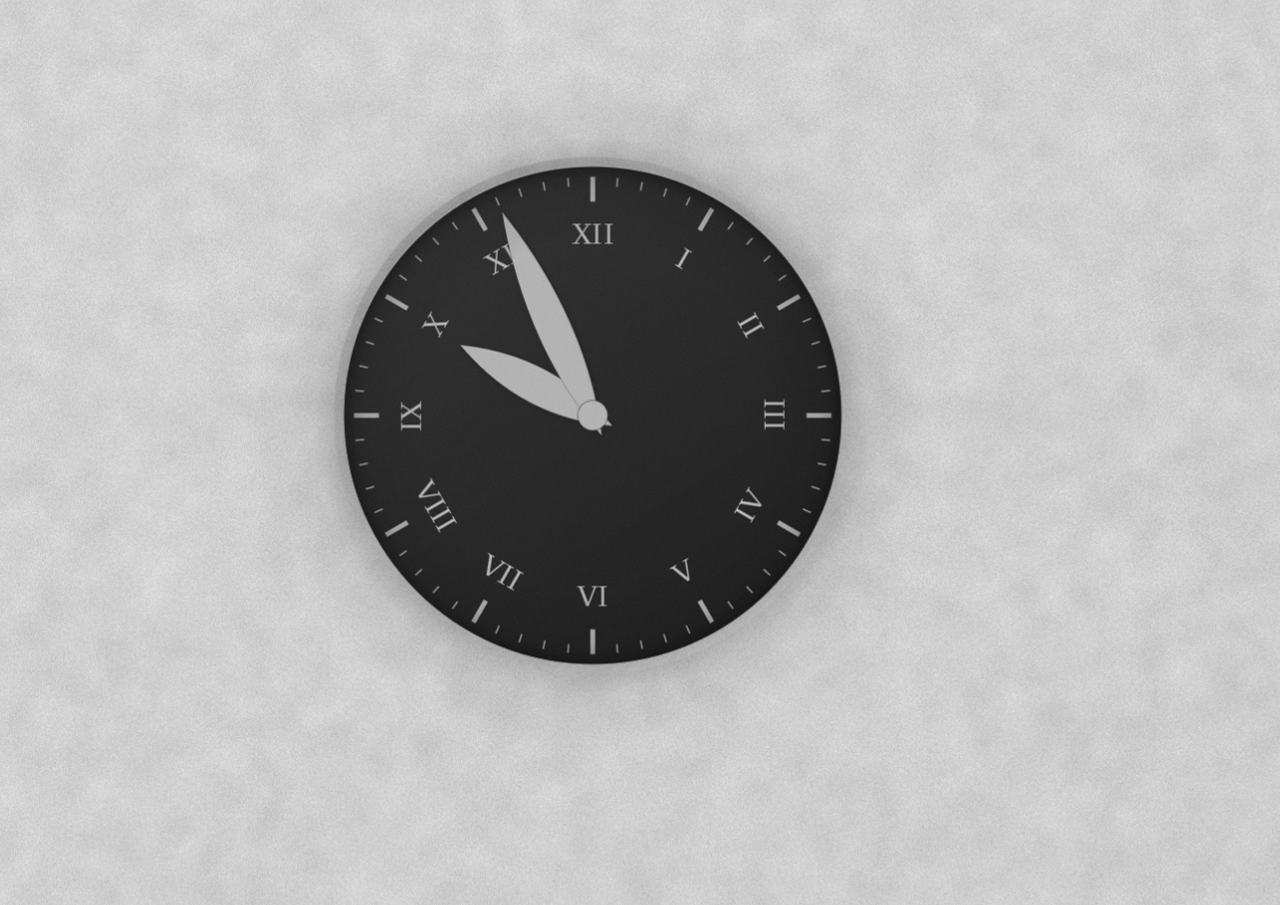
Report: 9:56
